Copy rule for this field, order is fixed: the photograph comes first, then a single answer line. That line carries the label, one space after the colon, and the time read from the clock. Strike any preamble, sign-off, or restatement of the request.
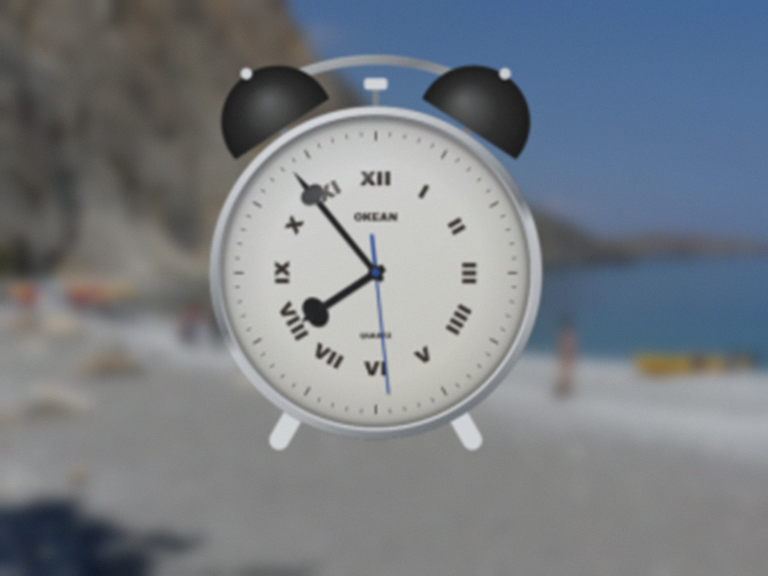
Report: 7:53:29
